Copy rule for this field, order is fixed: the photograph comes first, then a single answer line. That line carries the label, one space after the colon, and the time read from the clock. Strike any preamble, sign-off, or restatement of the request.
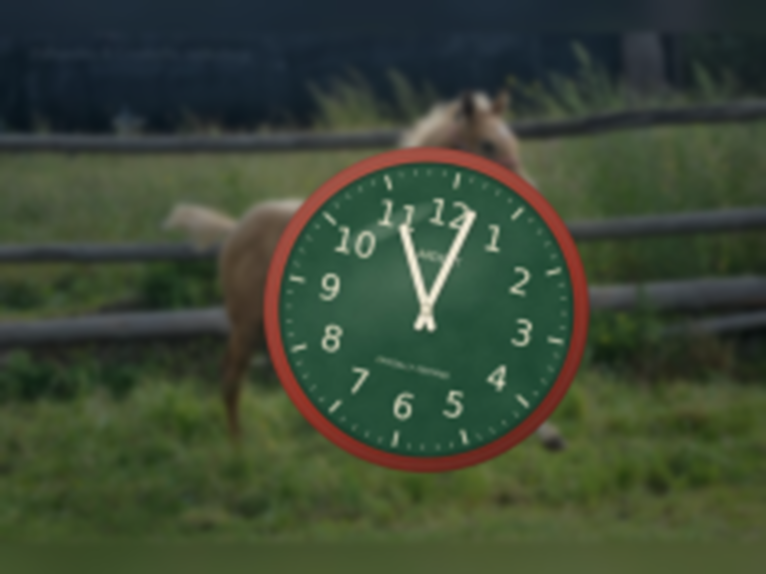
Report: 11:02
